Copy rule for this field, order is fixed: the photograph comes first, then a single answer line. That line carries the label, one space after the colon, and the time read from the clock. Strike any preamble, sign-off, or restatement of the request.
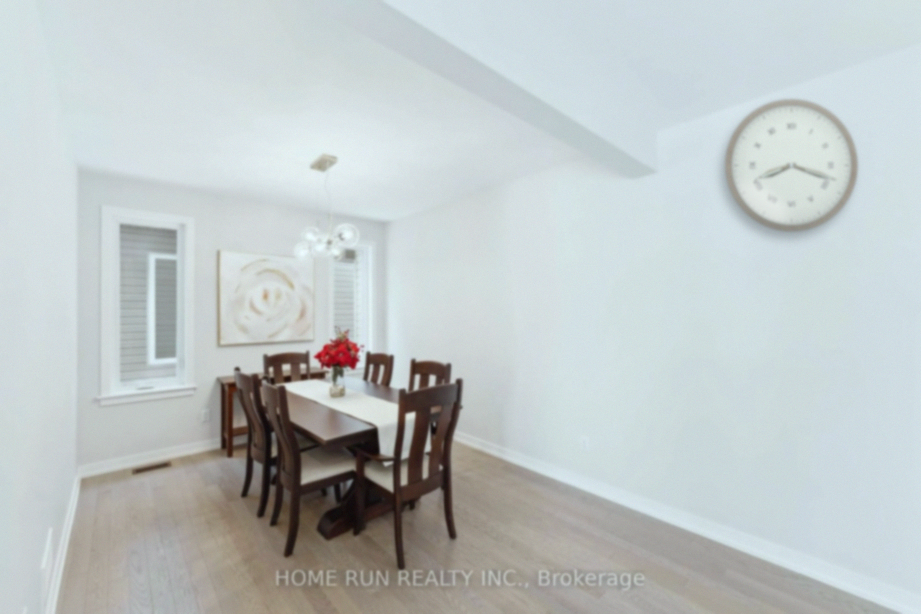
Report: 8:18
